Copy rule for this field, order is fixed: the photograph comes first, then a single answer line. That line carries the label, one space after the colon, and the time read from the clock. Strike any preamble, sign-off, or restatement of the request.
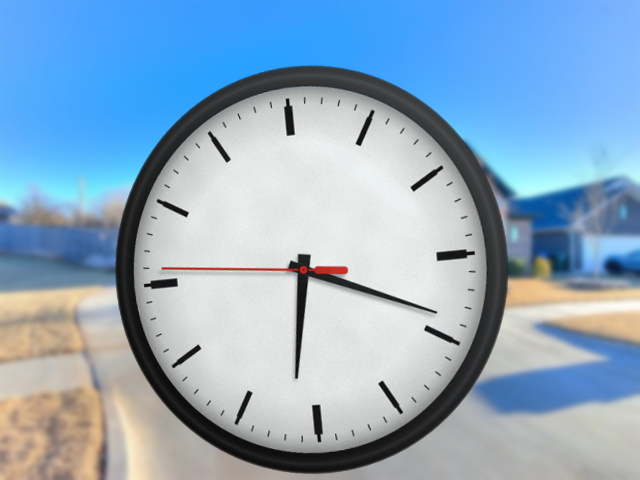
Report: 6:18:46
